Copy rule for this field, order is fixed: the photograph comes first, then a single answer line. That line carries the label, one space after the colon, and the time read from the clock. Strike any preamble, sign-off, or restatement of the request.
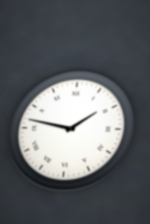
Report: 1:47
